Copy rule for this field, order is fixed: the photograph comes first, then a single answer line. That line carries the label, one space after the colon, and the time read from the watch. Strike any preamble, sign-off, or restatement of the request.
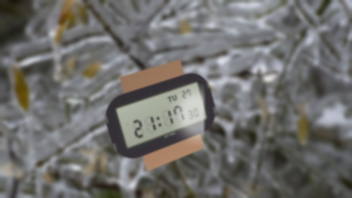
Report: 21:17
